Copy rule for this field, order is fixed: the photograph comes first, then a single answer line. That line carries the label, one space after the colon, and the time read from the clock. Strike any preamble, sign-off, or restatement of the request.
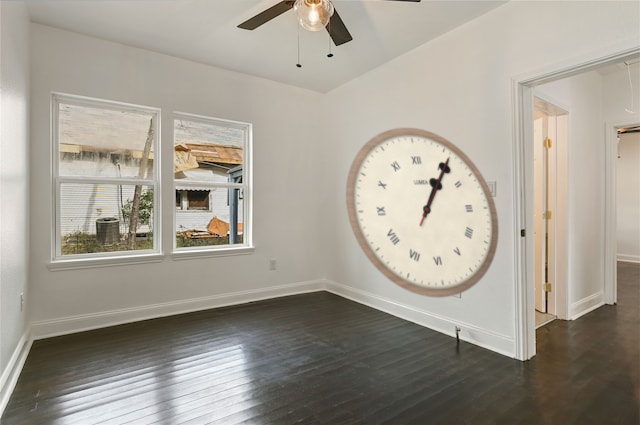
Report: 1:06:06
